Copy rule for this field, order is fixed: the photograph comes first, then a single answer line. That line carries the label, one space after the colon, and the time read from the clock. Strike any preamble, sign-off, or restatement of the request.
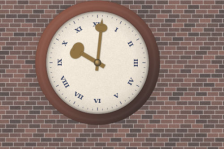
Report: 10:01
